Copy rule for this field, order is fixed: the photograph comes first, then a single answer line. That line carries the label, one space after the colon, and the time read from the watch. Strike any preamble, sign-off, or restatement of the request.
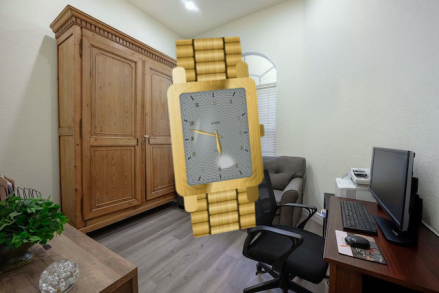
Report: 5:48
